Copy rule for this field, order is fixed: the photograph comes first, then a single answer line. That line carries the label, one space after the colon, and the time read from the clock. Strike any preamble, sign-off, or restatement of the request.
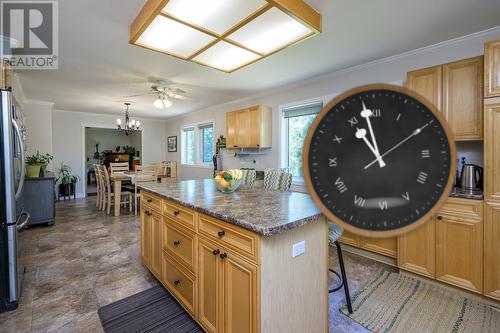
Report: 10:58:10
